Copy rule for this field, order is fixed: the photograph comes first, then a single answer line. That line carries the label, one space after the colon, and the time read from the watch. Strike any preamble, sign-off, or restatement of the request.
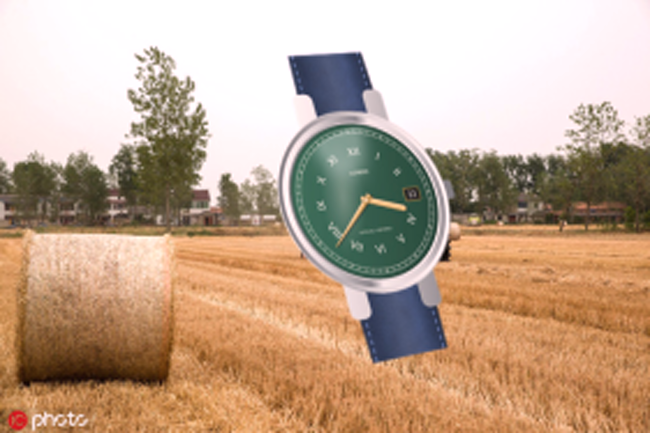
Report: 3:38
